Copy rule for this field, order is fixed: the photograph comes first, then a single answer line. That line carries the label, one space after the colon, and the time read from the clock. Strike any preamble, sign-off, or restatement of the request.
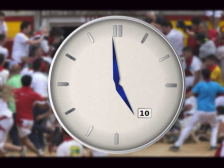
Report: 4:59
